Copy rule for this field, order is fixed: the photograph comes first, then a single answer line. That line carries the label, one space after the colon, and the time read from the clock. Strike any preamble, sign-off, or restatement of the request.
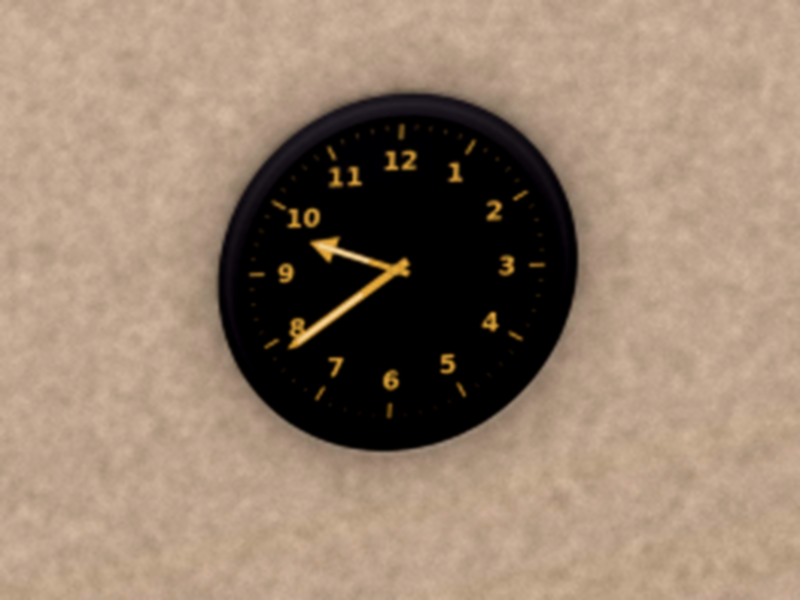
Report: 9:39
